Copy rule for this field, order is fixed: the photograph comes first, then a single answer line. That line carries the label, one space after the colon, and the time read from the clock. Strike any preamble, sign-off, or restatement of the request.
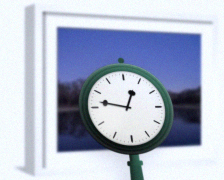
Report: 12:47
